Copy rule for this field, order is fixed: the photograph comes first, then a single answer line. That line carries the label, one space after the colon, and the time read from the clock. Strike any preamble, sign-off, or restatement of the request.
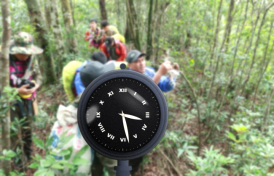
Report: 3:28
